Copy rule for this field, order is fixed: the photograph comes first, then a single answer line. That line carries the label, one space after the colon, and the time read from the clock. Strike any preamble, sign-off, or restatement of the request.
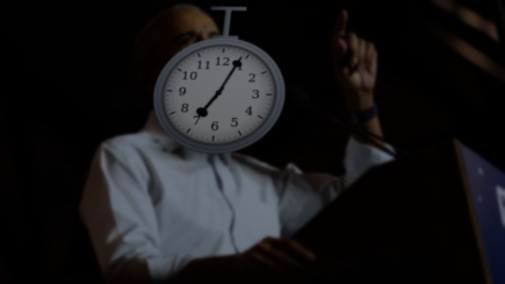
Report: 7:04
